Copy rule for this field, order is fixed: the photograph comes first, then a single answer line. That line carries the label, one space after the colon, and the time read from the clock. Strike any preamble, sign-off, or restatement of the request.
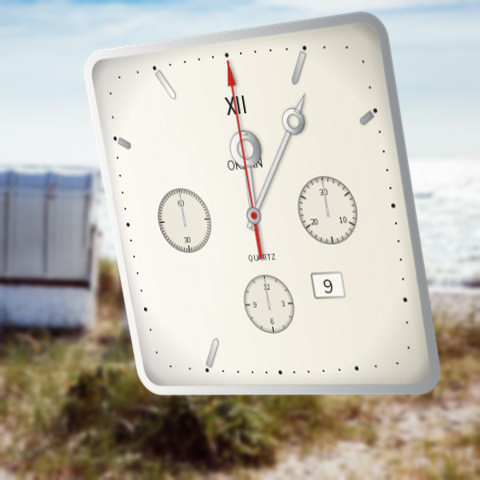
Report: 12:06
